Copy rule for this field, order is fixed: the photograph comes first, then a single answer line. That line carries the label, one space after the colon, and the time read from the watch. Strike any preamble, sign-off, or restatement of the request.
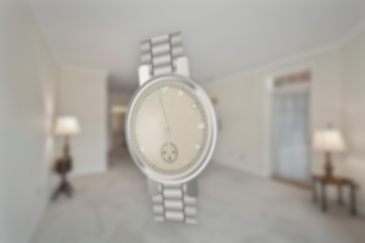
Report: 5:58
